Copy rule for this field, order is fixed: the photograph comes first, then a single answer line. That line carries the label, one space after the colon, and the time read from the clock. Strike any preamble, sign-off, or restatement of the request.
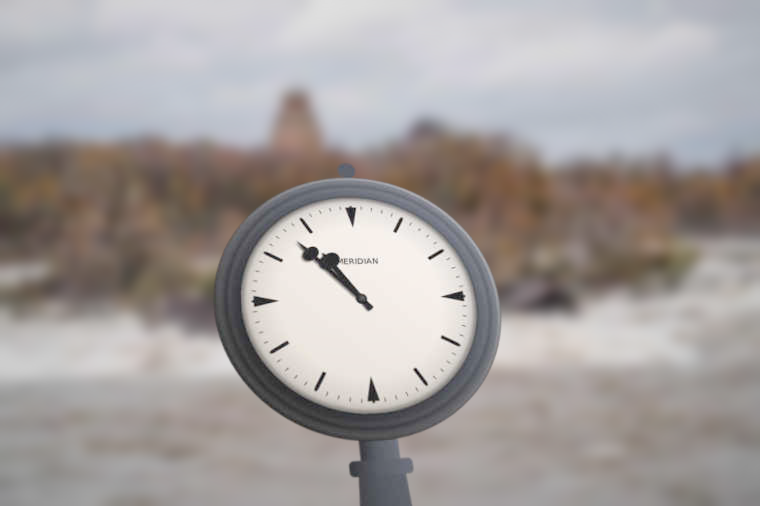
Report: 10:53
